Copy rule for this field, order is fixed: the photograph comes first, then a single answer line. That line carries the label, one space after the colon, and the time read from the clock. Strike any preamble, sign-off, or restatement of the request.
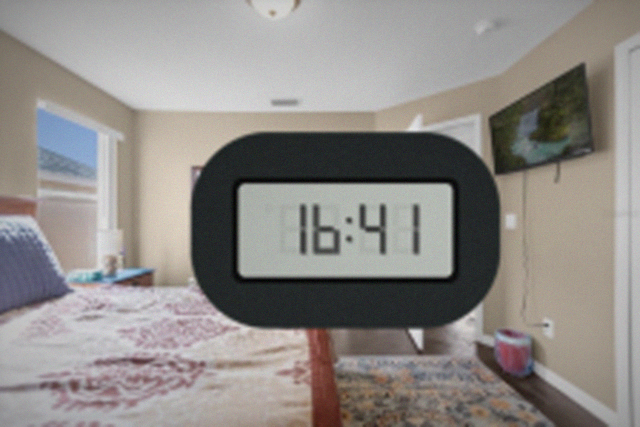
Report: 16:41
